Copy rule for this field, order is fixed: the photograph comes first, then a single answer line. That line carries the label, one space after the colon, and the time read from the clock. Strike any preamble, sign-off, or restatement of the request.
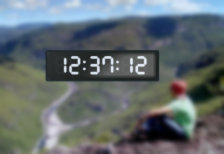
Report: 12:37:12
